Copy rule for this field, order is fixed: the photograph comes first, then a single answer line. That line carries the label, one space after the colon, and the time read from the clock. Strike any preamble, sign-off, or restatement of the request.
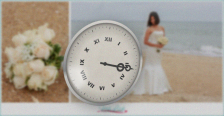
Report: 3:16
